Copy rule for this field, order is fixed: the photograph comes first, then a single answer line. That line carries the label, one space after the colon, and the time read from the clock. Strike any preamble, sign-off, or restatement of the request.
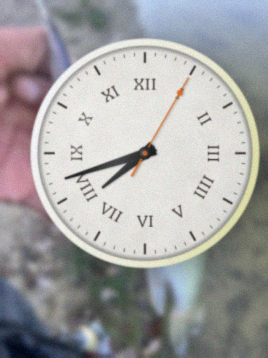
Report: 7:42:05
